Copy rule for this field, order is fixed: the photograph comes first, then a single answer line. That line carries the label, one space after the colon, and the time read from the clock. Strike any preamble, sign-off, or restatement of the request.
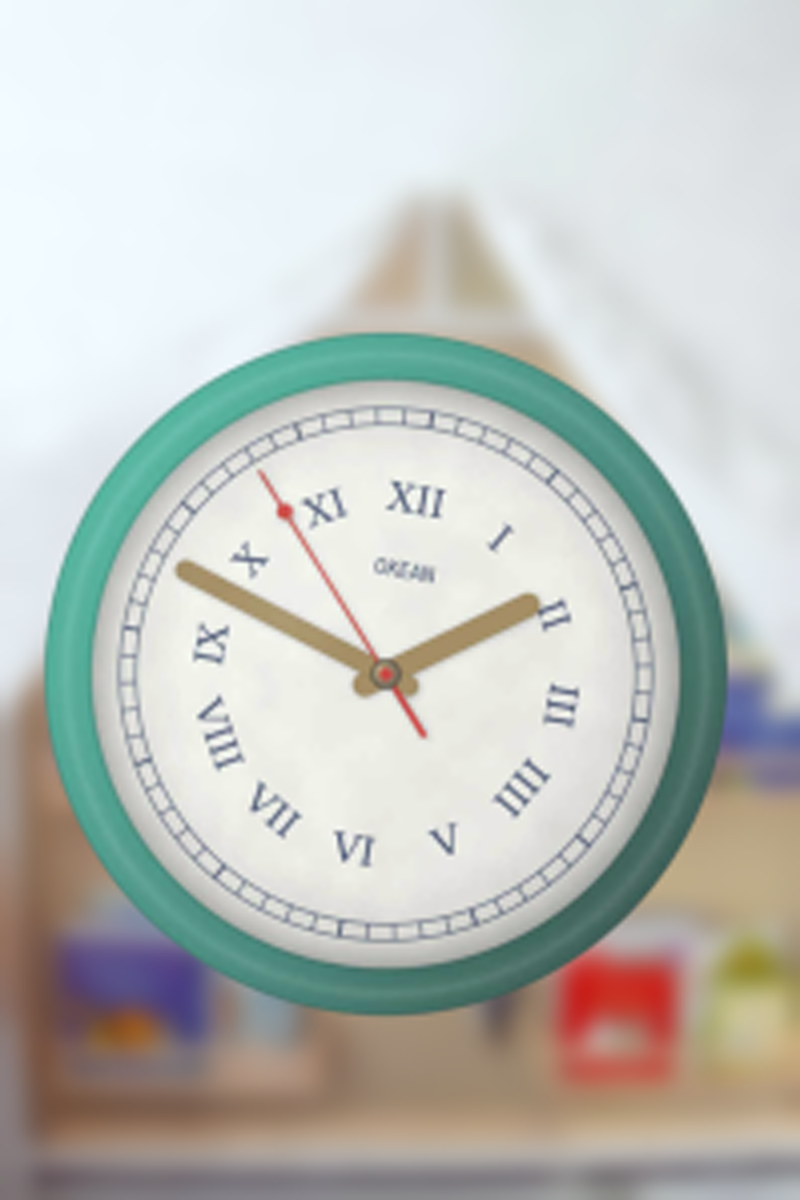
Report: 1:47:53
